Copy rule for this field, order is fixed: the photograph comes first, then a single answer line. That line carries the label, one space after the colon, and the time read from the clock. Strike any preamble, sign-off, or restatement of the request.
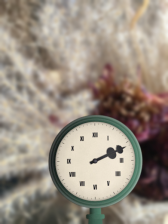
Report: 2:11
